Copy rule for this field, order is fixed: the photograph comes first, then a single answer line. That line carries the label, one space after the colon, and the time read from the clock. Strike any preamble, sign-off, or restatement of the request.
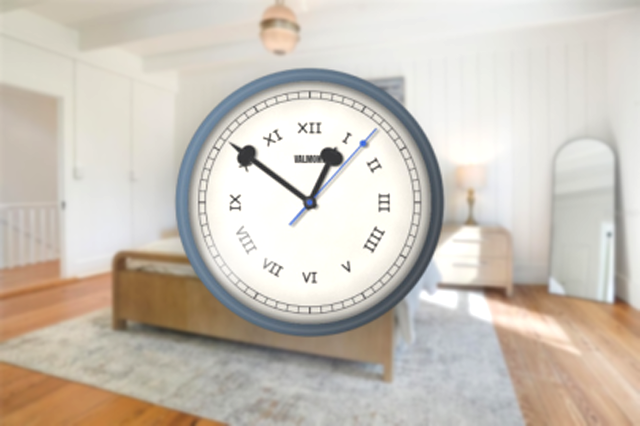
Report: 12:51:07
